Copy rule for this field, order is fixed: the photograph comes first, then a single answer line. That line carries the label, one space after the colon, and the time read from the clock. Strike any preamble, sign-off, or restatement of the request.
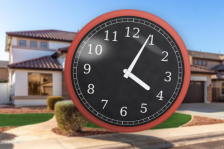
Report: 4:04
